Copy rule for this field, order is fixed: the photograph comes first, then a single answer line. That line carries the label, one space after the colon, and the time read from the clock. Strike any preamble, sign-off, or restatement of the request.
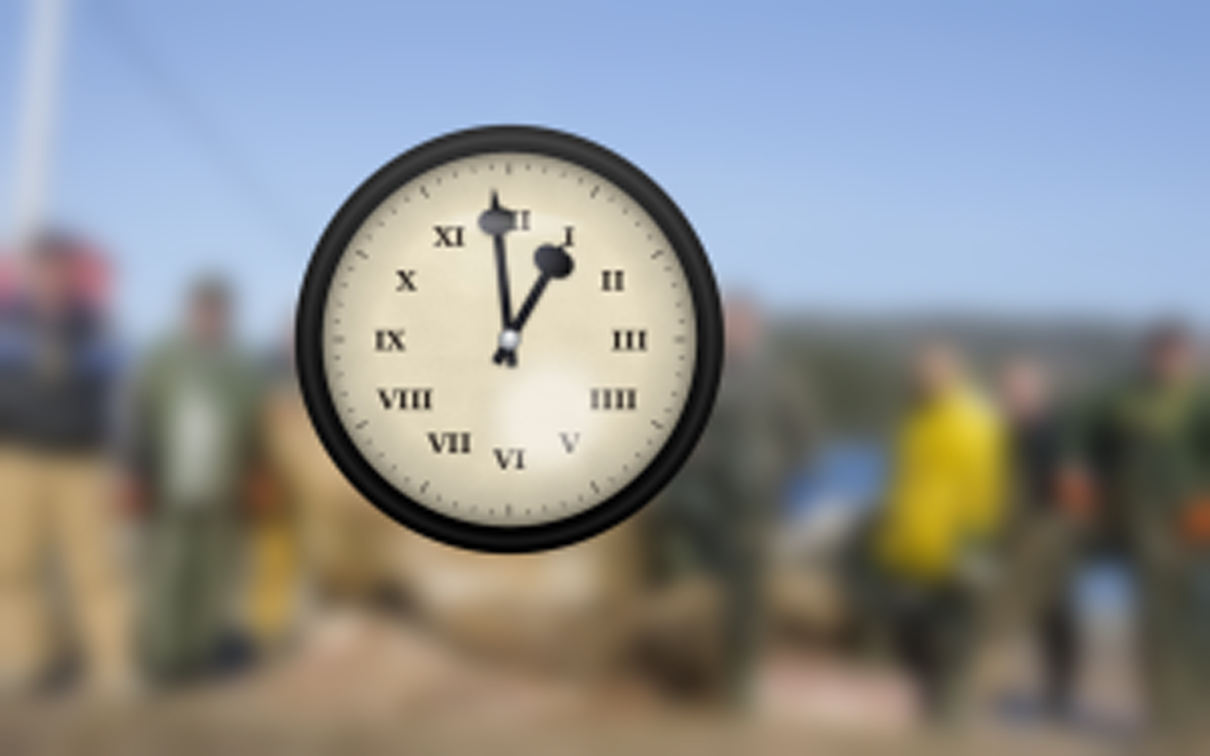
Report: 12:59
